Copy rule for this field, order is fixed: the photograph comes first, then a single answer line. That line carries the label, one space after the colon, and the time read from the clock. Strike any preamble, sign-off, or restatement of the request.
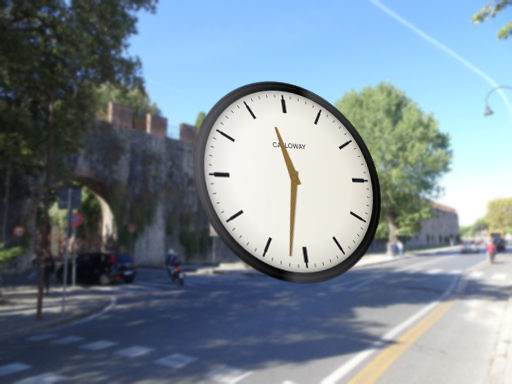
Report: 11:32
